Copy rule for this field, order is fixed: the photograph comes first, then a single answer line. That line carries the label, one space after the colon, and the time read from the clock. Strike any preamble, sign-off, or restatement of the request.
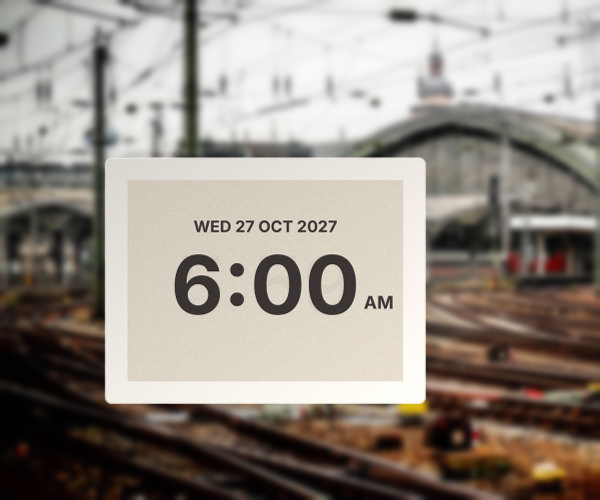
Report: 6:00
